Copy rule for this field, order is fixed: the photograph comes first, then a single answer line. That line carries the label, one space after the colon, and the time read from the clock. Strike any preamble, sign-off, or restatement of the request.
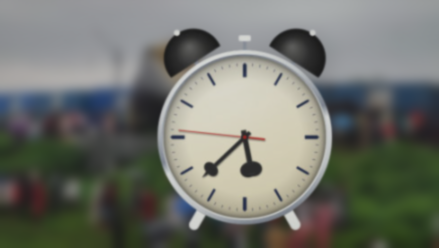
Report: 5:37:46
